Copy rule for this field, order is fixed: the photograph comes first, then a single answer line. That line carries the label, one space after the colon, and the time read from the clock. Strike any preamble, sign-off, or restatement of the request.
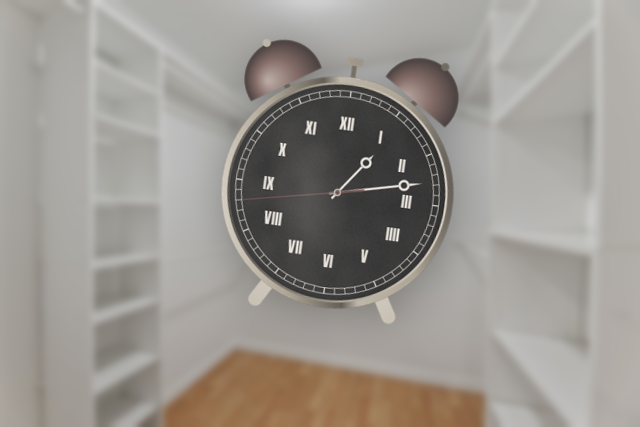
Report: 1:12:43
